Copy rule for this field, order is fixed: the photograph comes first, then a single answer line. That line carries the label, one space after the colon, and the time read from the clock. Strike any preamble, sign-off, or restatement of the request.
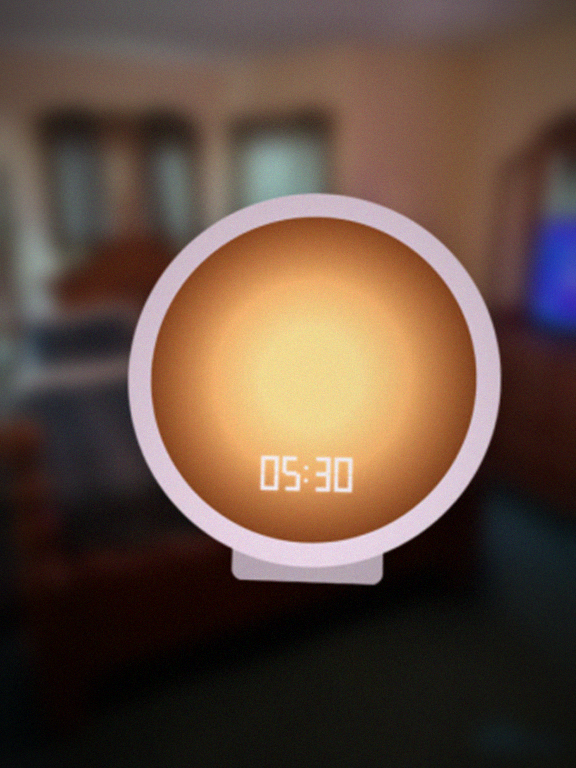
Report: 5:30
